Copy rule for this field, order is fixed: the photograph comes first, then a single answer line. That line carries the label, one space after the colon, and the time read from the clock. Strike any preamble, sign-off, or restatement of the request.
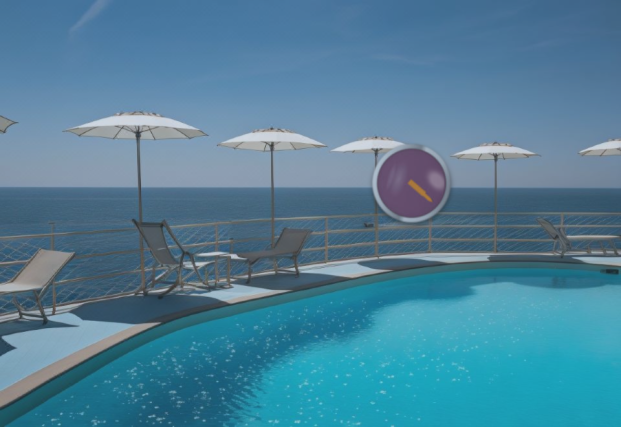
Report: 4:22
